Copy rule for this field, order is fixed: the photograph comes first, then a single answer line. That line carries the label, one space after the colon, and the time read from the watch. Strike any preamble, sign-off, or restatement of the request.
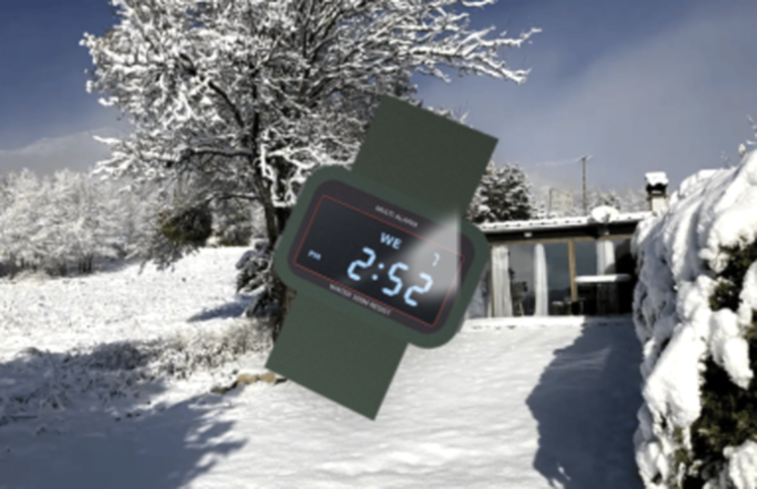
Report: 2:52
